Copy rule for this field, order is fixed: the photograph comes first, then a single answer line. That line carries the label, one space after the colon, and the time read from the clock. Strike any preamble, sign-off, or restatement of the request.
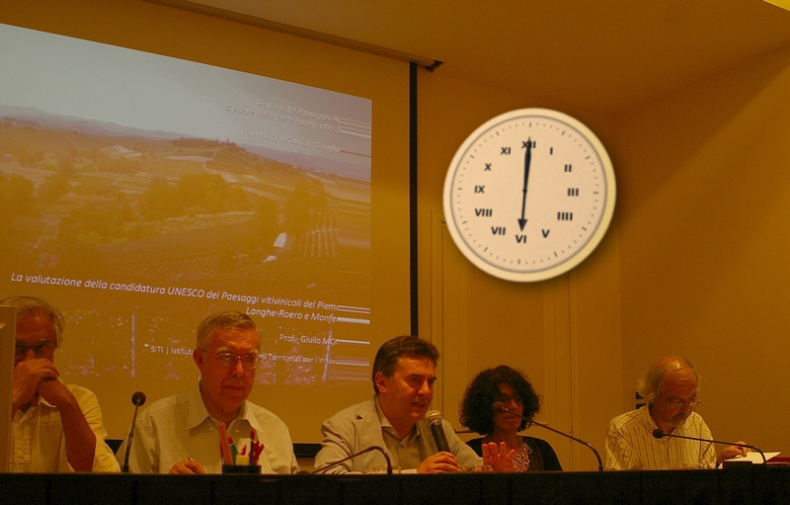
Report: 6:00
